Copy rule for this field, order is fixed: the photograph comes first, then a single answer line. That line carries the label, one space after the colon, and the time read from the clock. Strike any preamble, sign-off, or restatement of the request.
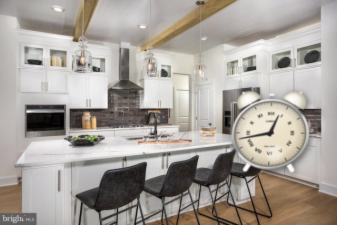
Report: 12:43
